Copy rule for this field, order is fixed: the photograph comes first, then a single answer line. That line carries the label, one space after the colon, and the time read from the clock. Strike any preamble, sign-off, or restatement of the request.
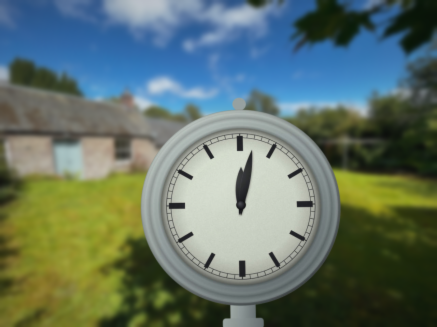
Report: 12:02
